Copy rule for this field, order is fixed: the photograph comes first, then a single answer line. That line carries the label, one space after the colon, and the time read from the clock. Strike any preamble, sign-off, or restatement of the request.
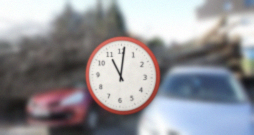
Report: 11:01
